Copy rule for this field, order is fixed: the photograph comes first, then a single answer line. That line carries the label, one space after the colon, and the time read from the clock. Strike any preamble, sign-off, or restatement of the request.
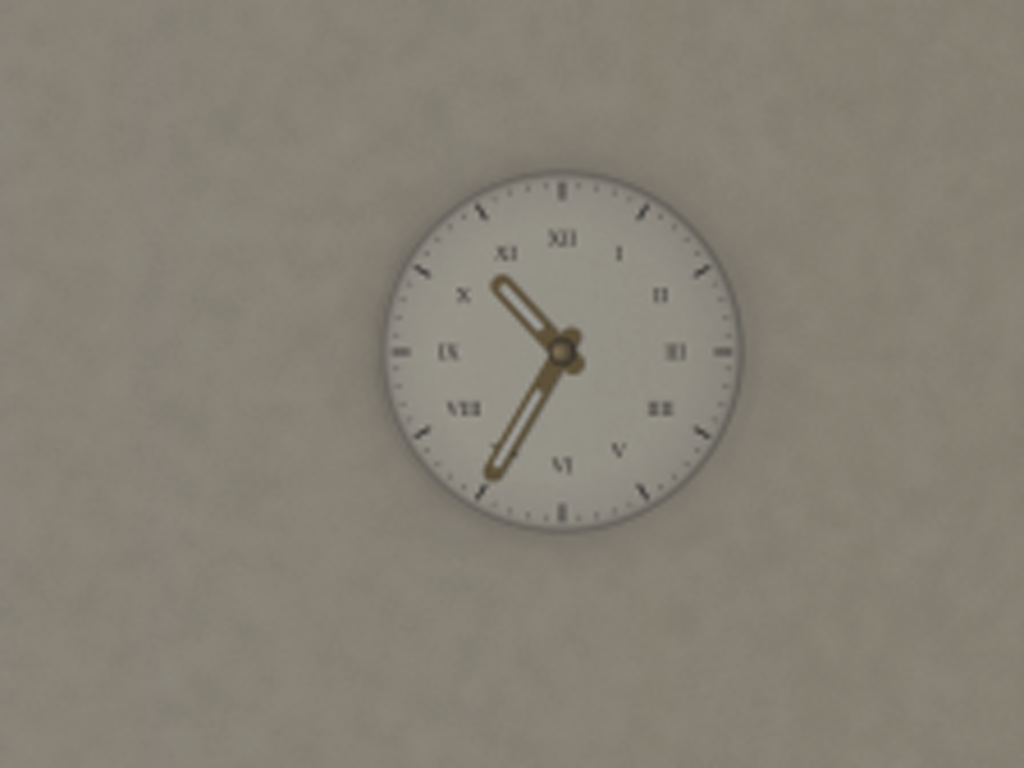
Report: 10:35
